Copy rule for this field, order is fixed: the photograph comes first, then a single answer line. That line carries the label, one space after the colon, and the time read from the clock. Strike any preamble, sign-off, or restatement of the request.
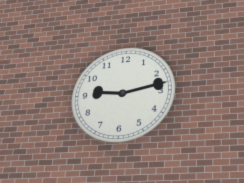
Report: 9:13
